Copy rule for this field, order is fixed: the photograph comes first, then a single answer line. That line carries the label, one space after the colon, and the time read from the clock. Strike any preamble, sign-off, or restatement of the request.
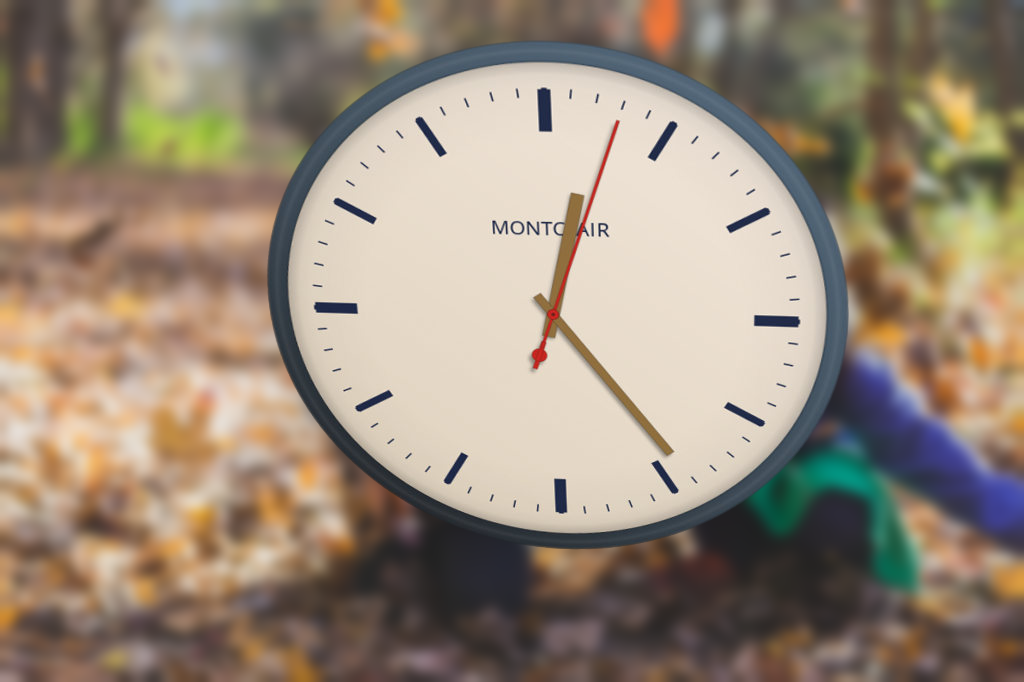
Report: 12:24:03
